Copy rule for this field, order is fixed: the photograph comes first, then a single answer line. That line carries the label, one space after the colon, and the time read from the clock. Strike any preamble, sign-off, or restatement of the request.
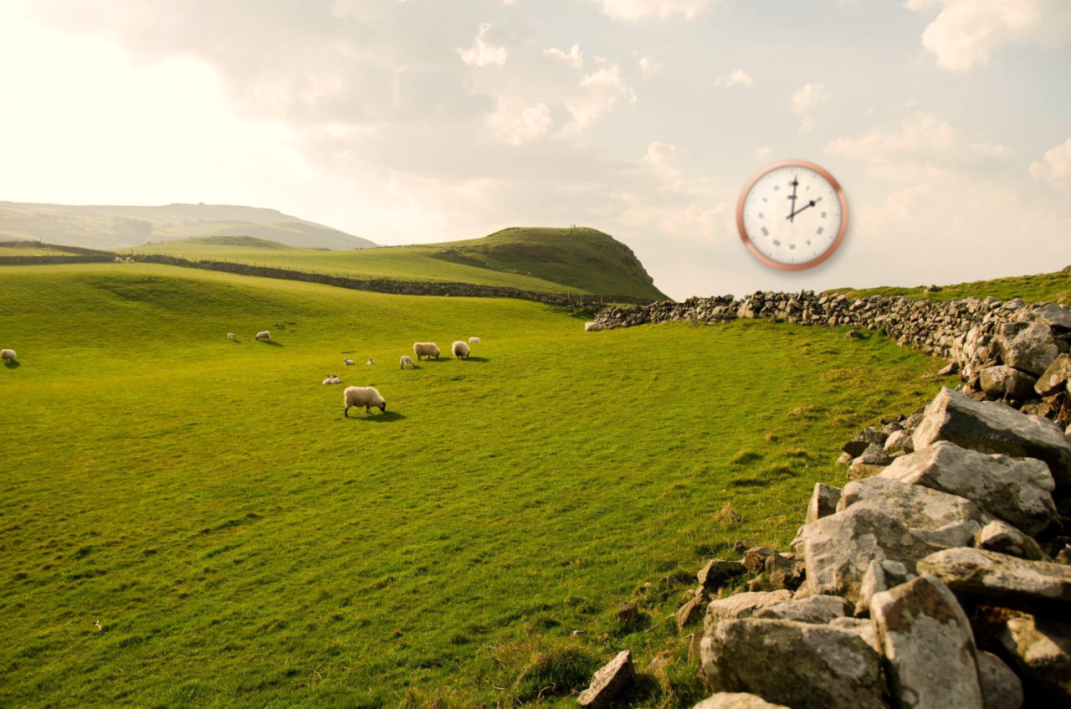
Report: 2:01
